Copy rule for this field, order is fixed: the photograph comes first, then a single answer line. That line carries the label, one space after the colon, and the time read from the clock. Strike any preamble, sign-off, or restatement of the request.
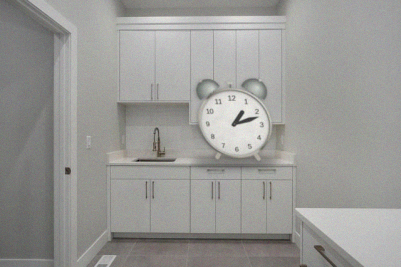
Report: 1:12
